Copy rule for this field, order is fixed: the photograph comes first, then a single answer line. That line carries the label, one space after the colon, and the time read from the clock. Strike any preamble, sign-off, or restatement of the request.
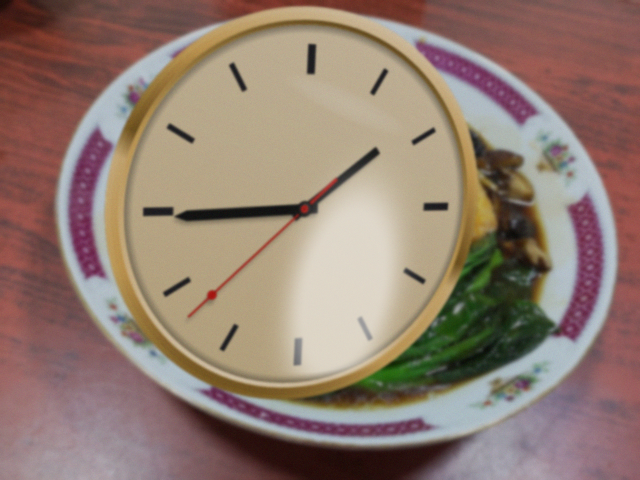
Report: 1:44:38
